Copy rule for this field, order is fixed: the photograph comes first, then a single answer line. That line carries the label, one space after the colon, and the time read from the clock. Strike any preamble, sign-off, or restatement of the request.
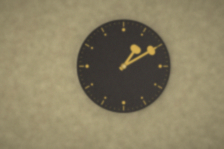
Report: 1:10
